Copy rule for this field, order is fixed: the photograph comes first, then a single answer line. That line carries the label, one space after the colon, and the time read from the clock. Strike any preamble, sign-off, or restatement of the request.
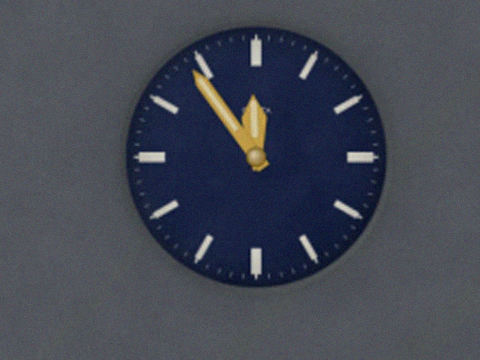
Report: 11:54
